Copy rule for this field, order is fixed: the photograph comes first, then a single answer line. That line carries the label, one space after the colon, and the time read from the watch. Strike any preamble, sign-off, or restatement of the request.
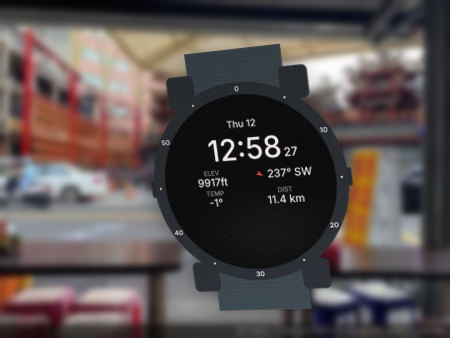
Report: 12:58:27
